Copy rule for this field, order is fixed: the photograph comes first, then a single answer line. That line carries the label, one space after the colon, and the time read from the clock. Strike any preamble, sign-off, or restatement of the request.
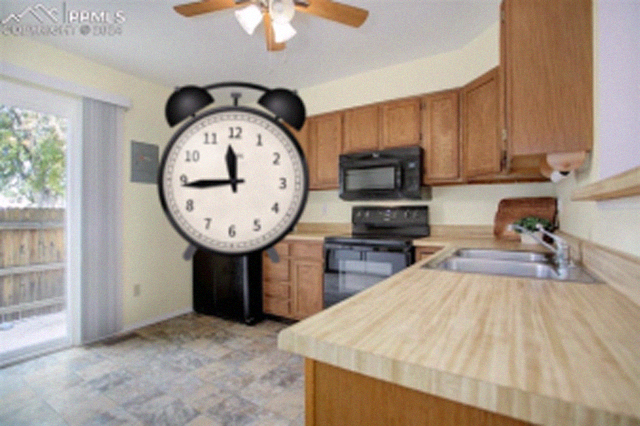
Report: 11:44
